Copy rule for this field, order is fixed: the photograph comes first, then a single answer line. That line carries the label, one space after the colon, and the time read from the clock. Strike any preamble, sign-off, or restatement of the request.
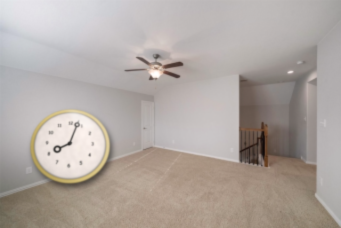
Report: 8:03
